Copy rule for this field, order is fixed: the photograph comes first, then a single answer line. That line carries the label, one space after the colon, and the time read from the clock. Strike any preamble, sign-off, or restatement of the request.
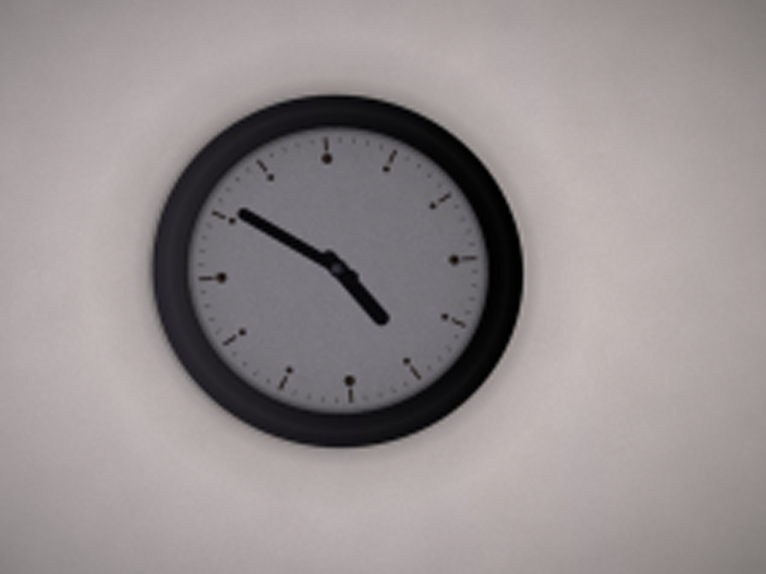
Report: 4:51
